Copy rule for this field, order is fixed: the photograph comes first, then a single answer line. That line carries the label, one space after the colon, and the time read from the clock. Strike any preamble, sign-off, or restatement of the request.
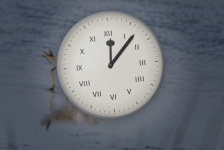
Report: 12:07
